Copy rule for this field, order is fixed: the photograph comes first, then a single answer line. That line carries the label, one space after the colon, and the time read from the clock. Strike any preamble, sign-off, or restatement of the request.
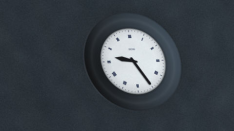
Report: 9:25
